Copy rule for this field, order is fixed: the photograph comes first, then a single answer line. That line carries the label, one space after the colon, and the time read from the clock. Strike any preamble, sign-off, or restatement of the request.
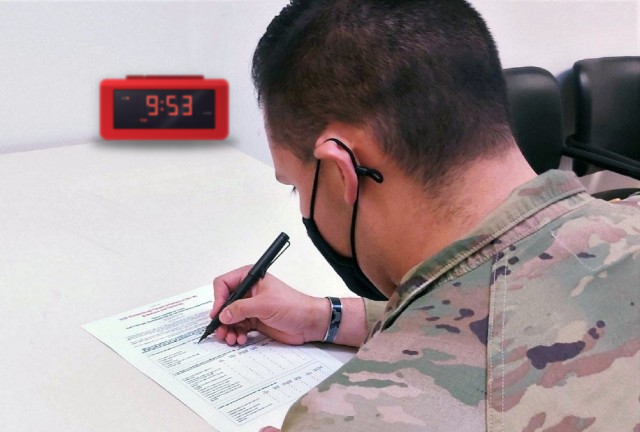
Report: 9:53
